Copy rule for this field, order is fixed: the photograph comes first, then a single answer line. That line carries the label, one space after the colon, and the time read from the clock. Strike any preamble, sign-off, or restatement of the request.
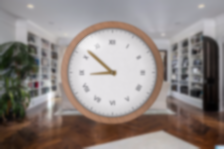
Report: 8:52
